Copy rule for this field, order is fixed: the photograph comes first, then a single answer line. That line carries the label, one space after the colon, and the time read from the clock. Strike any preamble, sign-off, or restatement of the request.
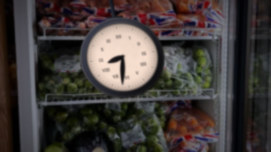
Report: 8:32
